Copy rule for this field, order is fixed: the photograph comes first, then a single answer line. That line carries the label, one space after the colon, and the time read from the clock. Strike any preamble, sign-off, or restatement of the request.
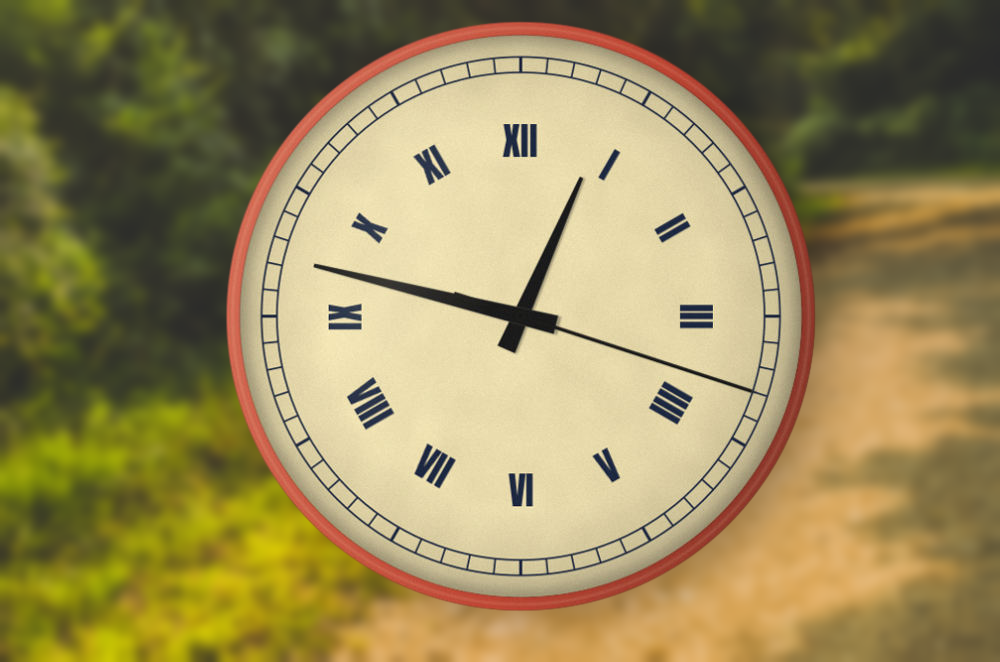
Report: 12:47:18
